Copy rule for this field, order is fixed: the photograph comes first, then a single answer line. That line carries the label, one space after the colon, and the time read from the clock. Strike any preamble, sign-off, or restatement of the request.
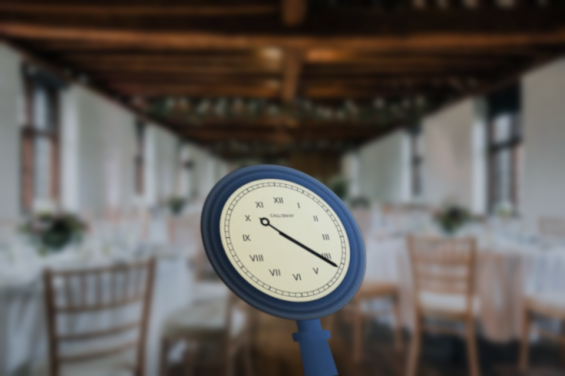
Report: 10:21
